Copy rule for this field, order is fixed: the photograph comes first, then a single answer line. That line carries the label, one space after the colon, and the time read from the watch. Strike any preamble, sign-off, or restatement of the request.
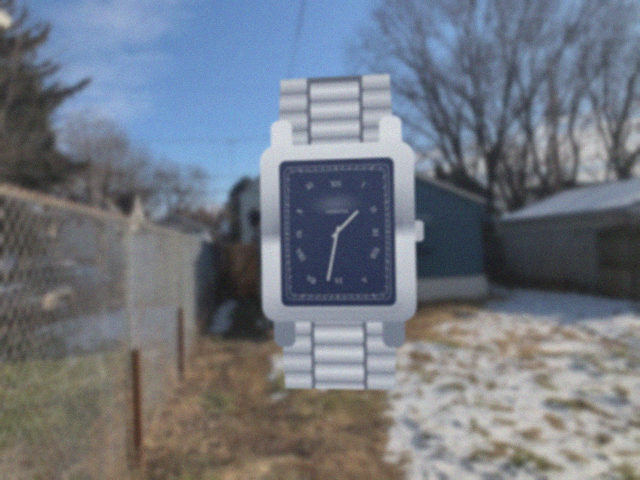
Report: 1:32
